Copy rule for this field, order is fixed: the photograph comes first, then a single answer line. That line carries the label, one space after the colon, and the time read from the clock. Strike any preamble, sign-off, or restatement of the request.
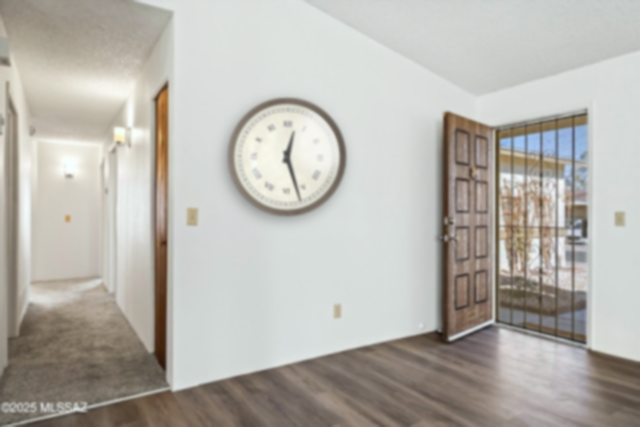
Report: 12:27
